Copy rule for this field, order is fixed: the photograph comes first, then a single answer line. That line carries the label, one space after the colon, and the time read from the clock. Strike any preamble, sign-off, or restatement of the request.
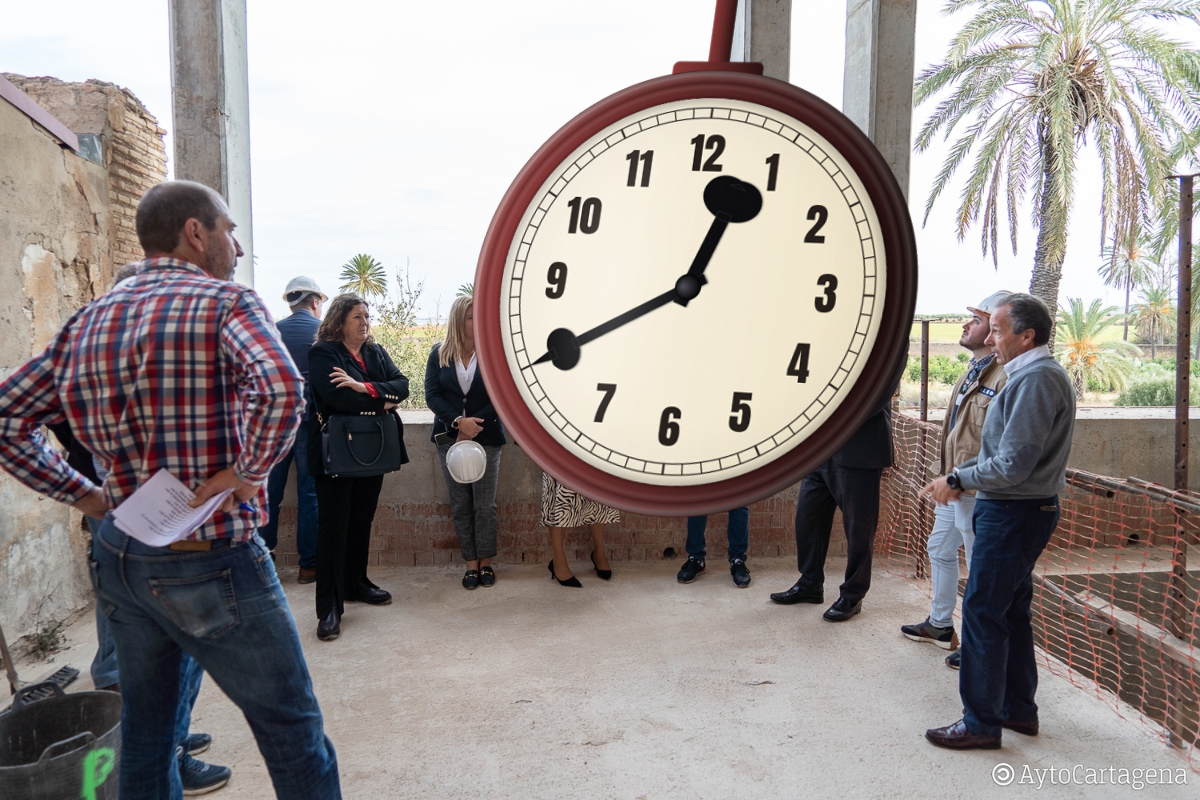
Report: 12:40
